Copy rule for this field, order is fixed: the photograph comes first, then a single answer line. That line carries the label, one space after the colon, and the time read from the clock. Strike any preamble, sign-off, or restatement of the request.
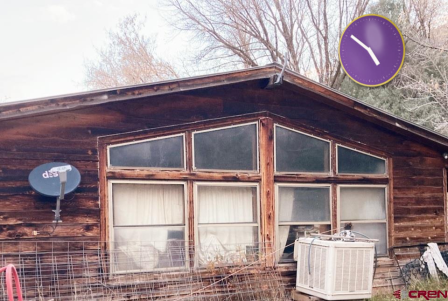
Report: 4:51
